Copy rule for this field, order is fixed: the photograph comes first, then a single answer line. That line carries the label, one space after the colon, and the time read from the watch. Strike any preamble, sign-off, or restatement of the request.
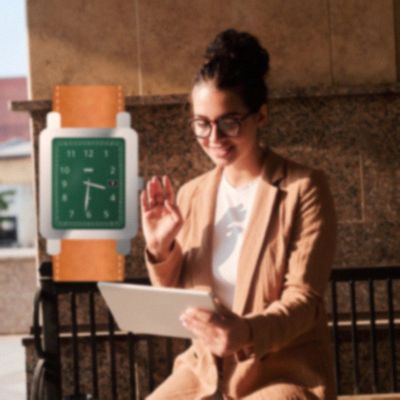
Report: 3:31
